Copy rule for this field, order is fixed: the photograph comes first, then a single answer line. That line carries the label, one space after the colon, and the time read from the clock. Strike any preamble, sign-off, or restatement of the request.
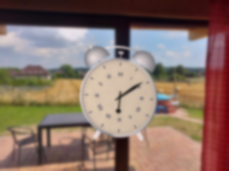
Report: 6:09
